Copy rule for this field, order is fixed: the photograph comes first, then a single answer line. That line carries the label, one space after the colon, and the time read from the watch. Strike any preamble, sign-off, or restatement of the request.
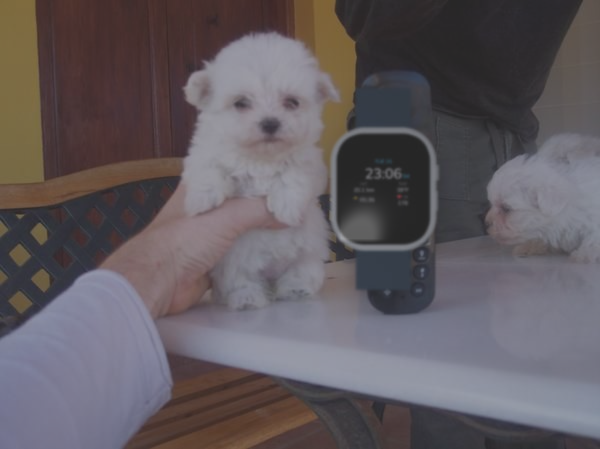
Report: 23:06
